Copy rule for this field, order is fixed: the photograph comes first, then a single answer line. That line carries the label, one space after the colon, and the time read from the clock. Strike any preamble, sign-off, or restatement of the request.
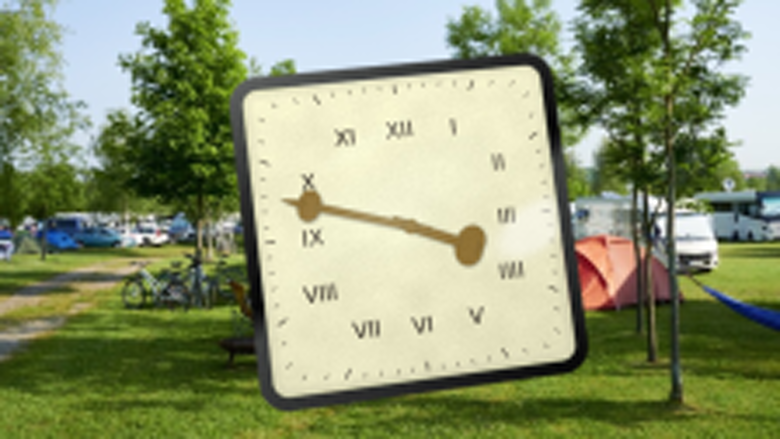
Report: 3:48
